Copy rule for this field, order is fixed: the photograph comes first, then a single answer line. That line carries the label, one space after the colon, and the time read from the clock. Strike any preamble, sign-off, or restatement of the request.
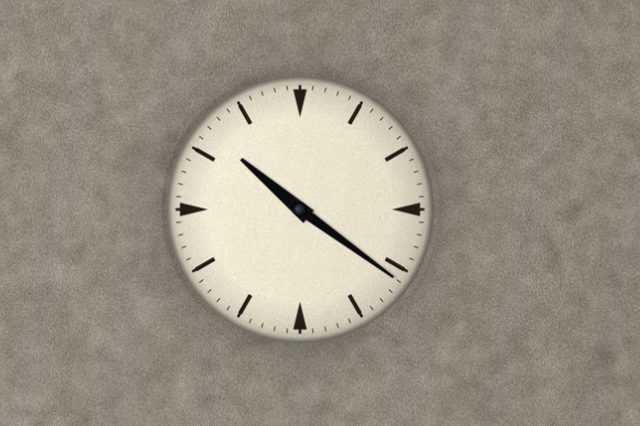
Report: 10:21
